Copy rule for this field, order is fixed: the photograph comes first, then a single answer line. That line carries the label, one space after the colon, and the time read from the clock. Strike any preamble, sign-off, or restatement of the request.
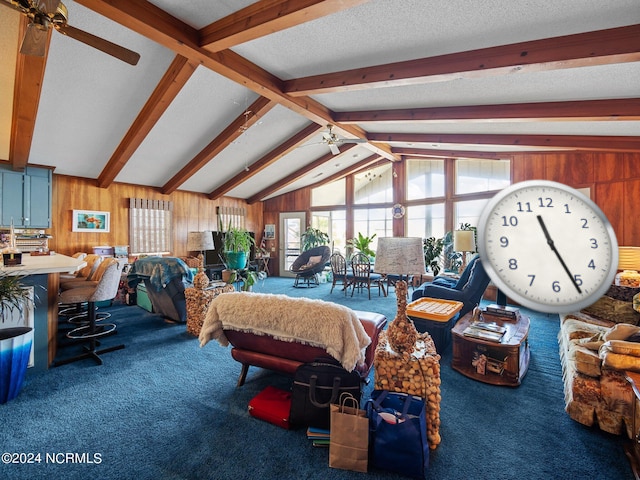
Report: 11:26
